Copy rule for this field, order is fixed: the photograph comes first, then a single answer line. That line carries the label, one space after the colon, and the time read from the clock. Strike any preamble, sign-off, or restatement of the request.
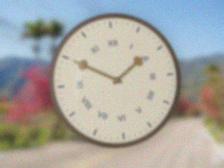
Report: 1:50
